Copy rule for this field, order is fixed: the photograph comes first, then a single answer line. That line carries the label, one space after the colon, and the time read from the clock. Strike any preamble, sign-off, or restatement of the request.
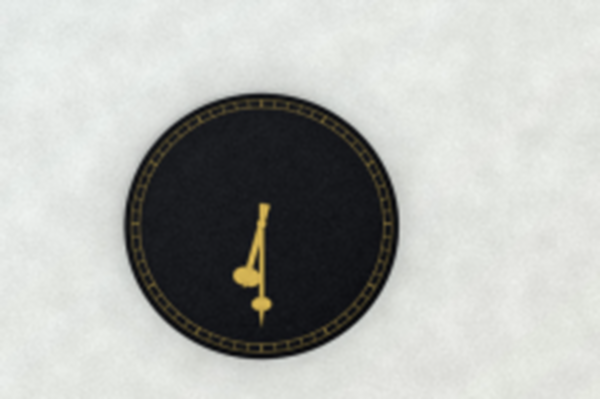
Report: 6:30
